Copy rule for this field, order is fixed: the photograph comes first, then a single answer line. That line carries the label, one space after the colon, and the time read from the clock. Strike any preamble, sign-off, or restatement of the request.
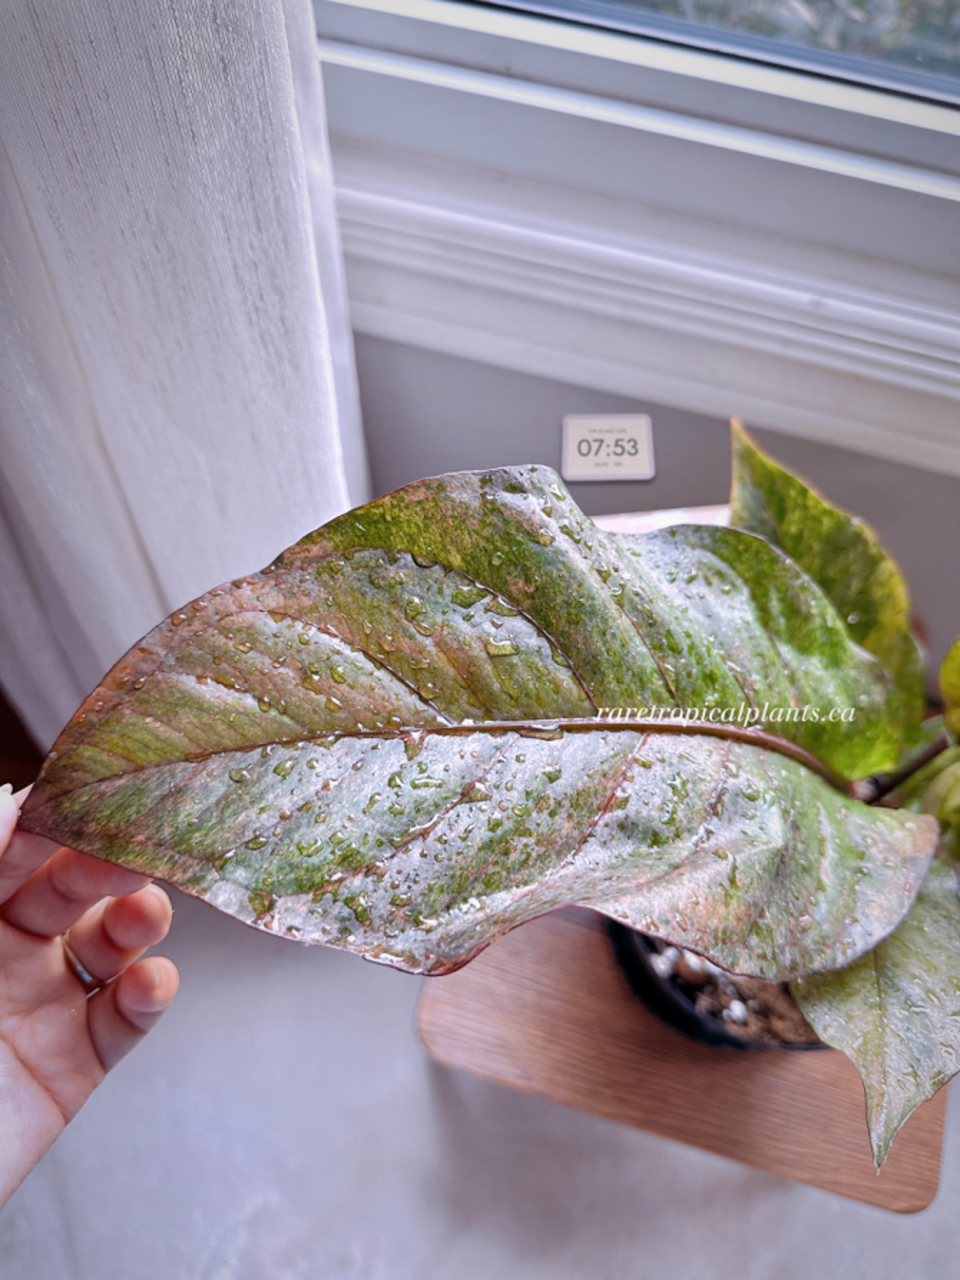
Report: 7:53
